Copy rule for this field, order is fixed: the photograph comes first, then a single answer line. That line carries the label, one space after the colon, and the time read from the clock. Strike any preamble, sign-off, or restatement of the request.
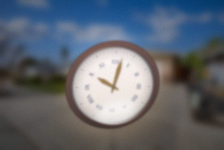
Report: 10:02
